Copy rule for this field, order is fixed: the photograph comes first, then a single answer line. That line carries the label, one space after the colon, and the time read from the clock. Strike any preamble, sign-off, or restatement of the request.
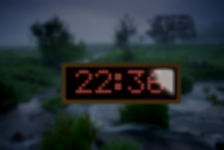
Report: 22:36
